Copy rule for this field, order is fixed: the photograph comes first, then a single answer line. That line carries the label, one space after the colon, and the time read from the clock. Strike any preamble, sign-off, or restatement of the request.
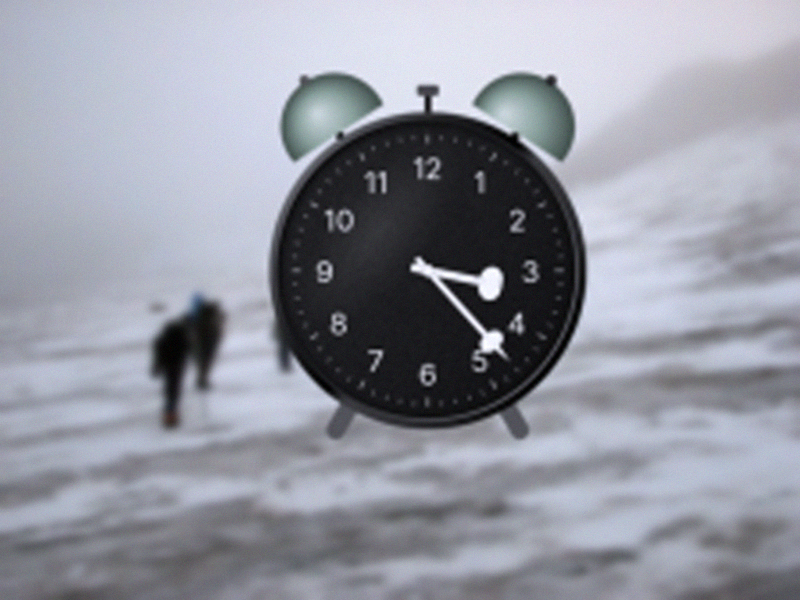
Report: 3:23
